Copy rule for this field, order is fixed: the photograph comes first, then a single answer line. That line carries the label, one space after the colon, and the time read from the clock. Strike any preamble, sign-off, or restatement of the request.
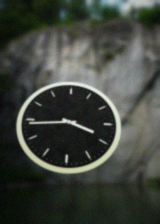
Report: 3:44
